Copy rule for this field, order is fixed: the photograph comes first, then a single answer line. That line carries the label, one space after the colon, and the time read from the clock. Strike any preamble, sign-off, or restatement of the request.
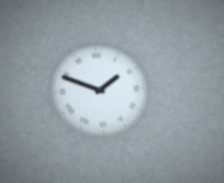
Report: 1:49
